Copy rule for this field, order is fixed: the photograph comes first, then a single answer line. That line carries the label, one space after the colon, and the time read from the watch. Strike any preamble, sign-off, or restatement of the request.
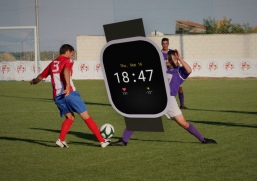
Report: 18:47
